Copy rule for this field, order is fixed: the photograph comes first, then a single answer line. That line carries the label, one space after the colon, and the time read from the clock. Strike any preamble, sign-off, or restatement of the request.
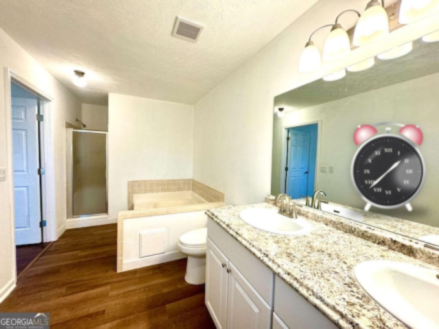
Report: 1:38
